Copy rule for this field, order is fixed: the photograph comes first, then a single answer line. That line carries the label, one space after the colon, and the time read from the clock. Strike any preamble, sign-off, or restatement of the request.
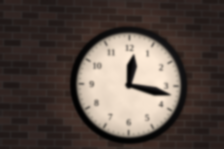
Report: 12:17
